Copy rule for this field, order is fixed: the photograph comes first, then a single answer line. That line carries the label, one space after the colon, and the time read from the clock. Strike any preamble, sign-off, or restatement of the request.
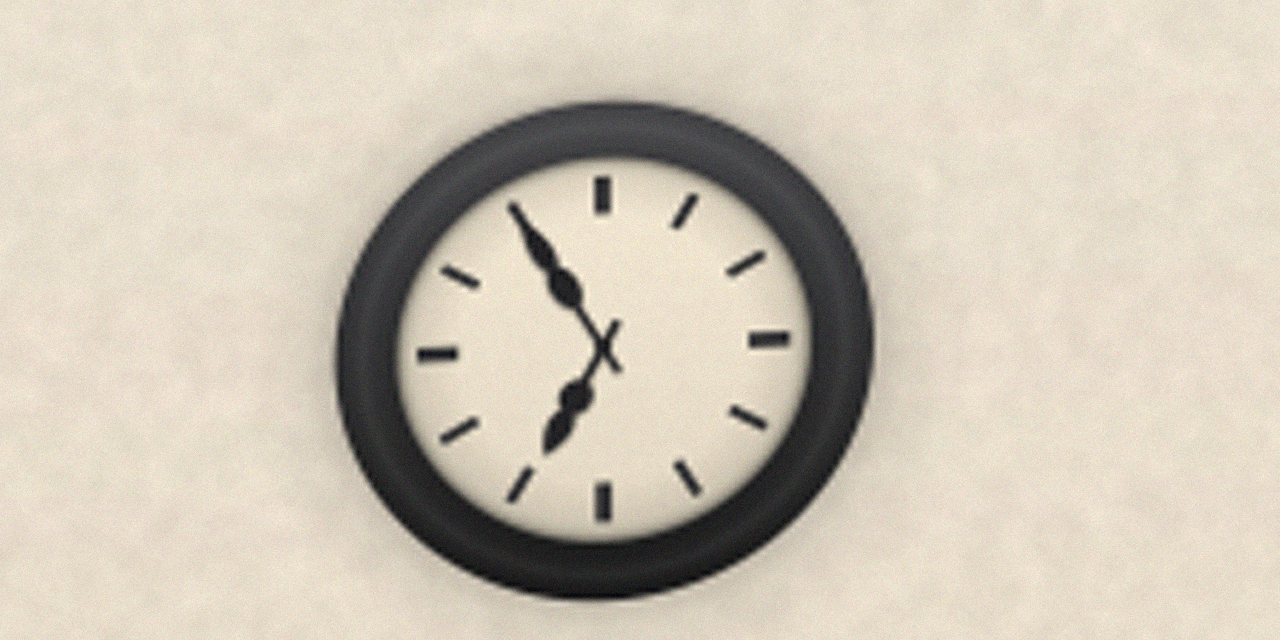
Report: 6:55
